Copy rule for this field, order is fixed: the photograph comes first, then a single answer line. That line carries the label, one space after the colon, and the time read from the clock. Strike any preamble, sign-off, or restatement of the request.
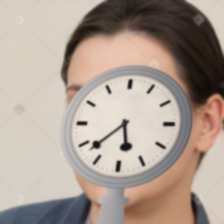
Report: 5:38
